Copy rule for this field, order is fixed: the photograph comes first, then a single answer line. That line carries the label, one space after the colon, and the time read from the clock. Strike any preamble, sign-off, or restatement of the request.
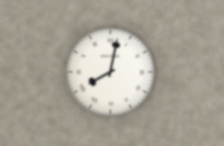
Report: 8:02
